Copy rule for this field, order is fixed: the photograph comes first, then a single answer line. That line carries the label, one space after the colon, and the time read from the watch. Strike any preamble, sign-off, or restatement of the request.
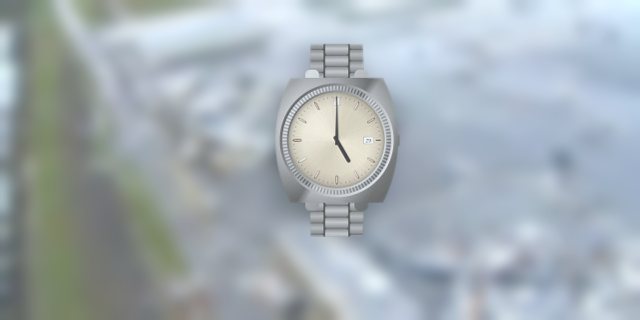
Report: 5:00
